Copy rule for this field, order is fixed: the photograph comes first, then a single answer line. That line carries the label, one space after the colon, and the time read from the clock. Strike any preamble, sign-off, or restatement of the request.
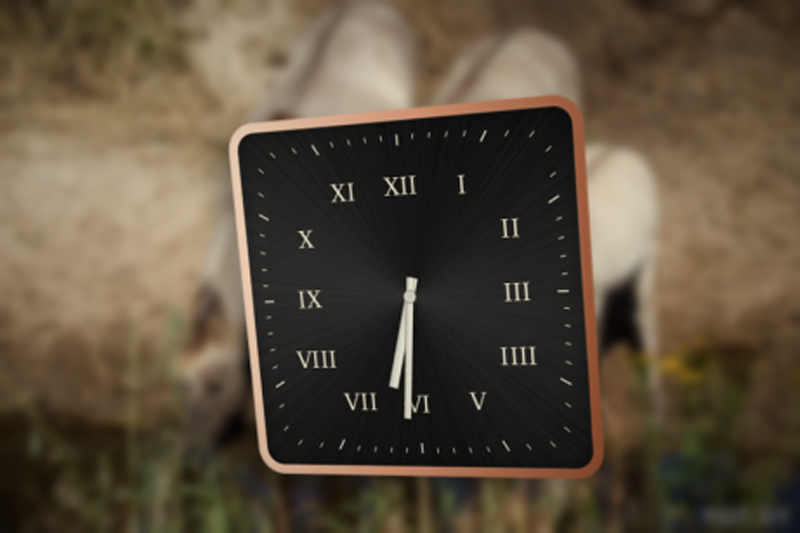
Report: 6:31
